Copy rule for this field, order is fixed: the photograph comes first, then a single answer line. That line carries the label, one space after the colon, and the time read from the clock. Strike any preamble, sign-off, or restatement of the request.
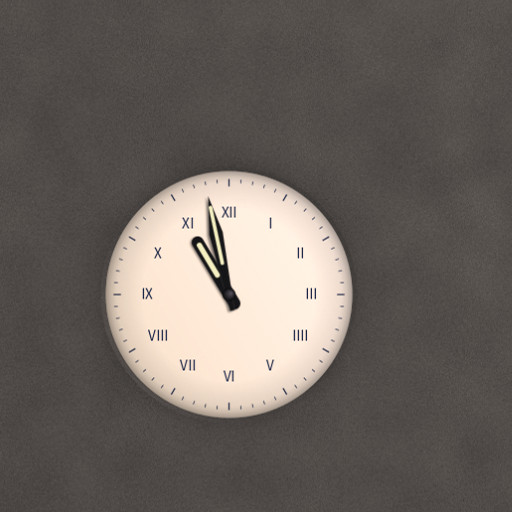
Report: 10:58
